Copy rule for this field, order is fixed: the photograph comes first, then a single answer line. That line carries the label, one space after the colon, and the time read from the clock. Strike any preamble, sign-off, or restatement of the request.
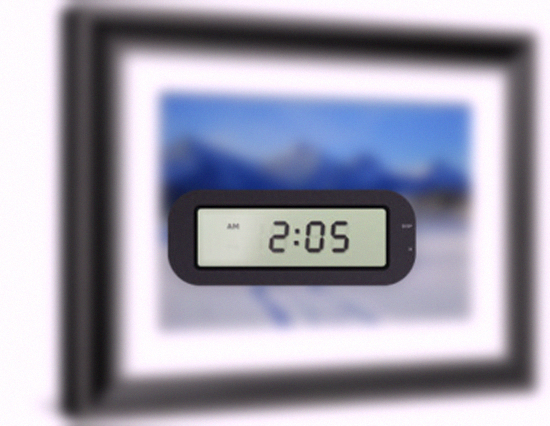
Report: 2:05
